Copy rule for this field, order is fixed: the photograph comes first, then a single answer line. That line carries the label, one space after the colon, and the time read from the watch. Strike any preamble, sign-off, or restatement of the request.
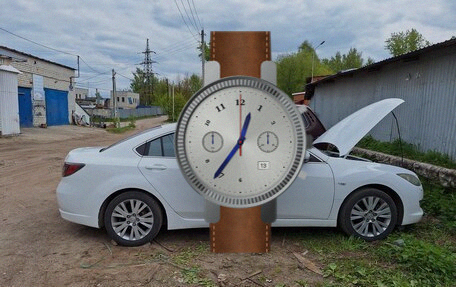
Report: 12:36
